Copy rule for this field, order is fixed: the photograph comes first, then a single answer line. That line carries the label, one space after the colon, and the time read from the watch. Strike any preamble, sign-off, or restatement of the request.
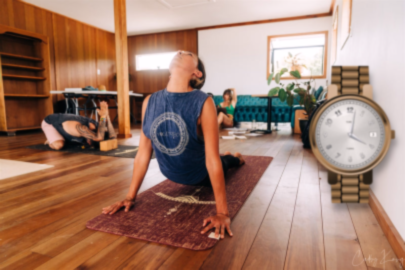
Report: 4:02
